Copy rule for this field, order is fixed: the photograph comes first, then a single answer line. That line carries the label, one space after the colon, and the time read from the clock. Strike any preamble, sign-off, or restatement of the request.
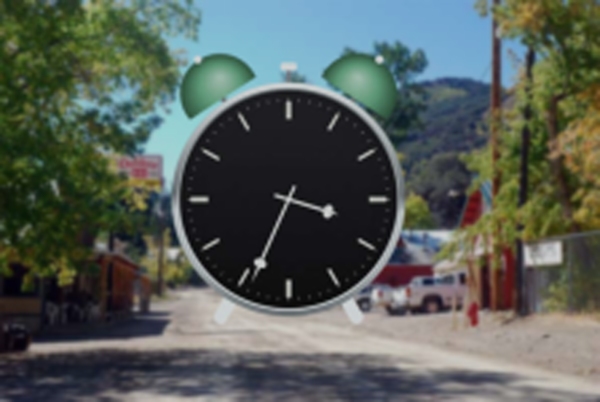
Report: 3:34
